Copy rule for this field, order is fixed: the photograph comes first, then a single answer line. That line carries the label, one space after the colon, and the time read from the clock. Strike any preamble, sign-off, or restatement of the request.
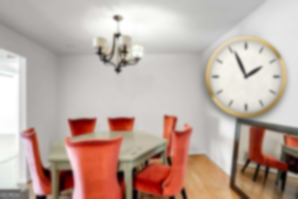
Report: 1:56
